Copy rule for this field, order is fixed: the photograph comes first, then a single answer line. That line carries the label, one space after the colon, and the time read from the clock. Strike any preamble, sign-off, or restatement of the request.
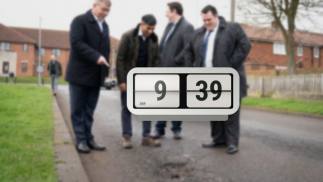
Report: 9:39
